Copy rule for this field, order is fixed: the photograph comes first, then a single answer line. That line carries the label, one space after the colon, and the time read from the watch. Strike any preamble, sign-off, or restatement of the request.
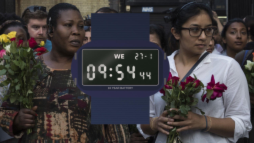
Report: 9:54:44
